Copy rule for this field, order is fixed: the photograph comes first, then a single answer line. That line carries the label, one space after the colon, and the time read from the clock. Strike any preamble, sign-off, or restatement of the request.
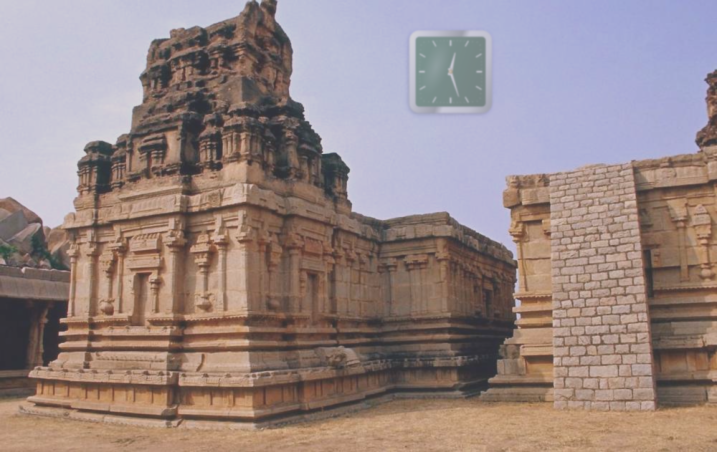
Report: 12:27
